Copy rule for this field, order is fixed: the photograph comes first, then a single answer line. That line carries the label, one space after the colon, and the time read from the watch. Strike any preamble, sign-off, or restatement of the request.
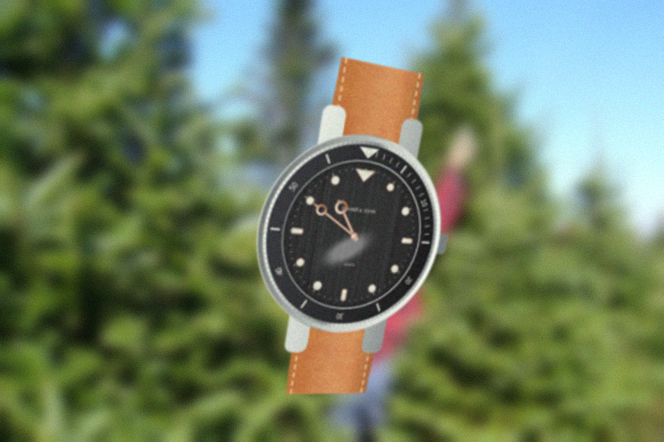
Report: 10:50
